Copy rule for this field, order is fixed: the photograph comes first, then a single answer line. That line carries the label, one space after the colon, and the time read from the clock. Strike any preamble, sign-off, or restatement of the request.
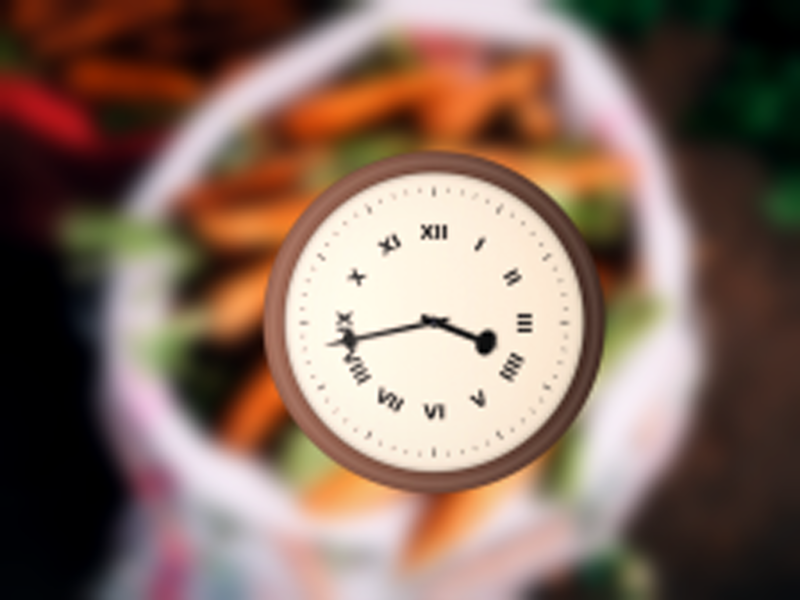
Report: 3:43
